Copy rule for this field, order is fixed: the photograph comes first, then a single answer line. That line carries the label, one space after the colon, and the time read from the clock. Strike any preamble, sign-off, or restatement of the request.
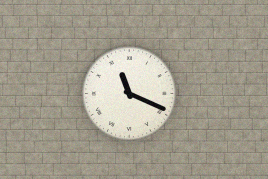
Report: 11:19
